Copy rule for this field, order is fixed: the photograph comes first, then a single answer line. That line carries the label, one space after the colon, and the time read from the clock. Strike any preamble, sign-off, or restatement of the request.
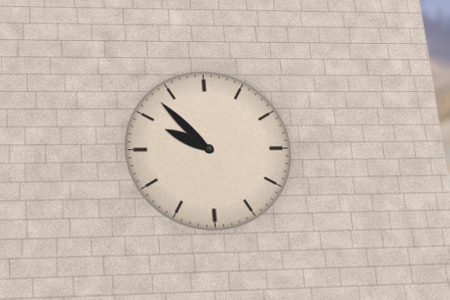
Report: 9:53
